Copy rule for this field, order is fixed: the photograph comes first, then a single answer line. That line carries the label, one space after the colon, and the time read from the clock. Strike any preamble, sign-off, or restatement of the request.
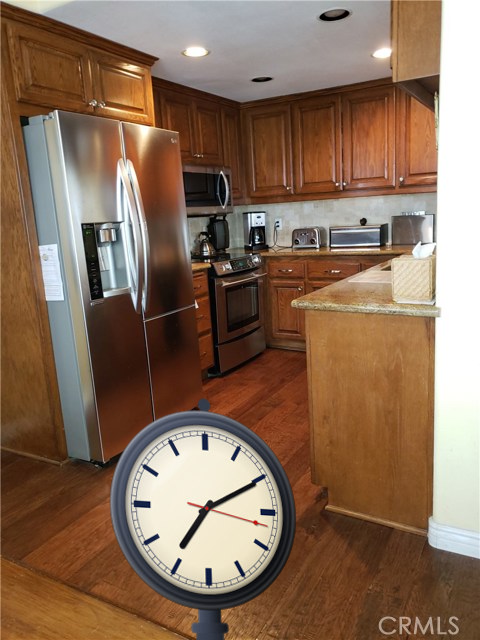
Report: 7:10:17
